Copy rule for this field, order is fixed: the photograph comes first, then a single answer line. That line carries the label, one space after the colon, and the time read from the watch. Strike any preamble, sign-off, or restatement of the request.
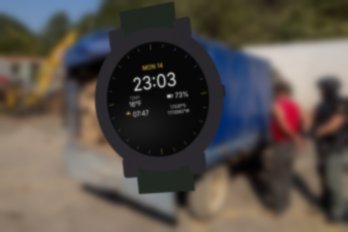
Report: 23:03
